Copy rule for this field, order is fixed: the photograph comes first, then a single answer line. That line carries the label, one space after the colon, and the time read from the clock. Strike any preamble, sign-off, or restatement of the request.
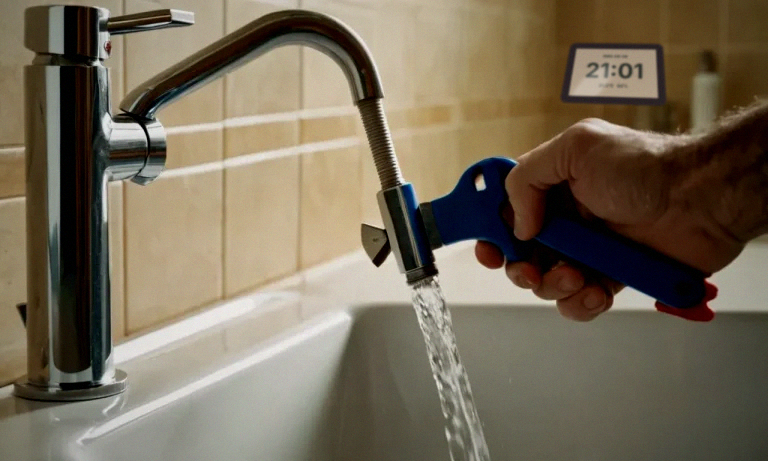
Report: 21:01
